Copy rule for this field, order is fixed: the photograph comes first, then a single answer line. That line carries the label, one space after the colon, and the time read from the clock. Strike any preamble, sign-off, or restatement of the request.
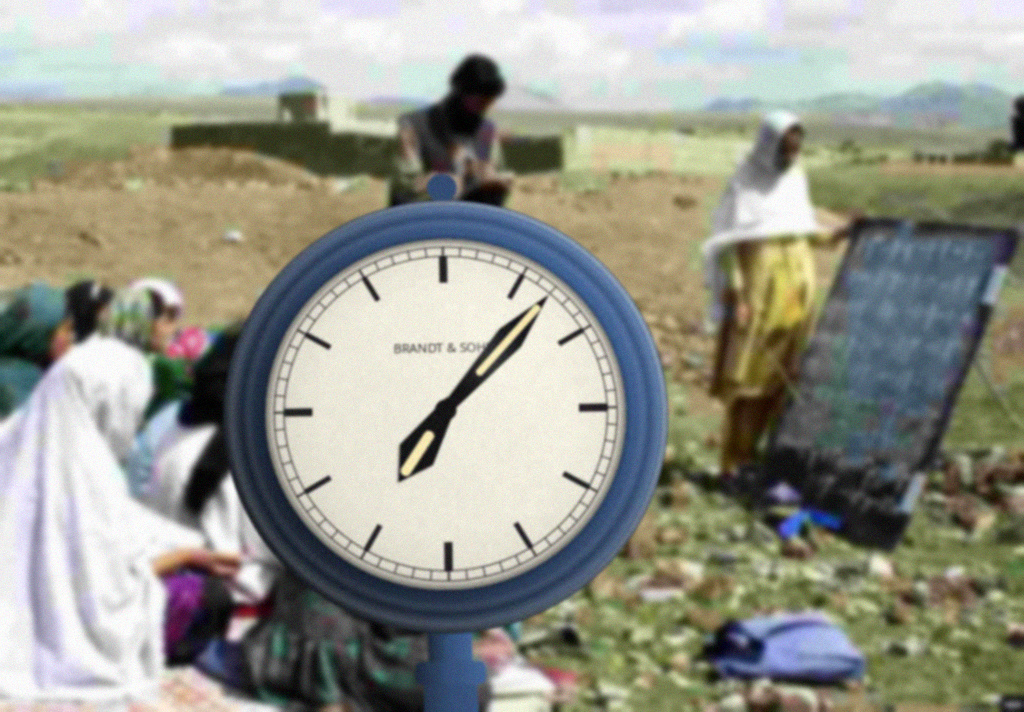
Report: 7:07
